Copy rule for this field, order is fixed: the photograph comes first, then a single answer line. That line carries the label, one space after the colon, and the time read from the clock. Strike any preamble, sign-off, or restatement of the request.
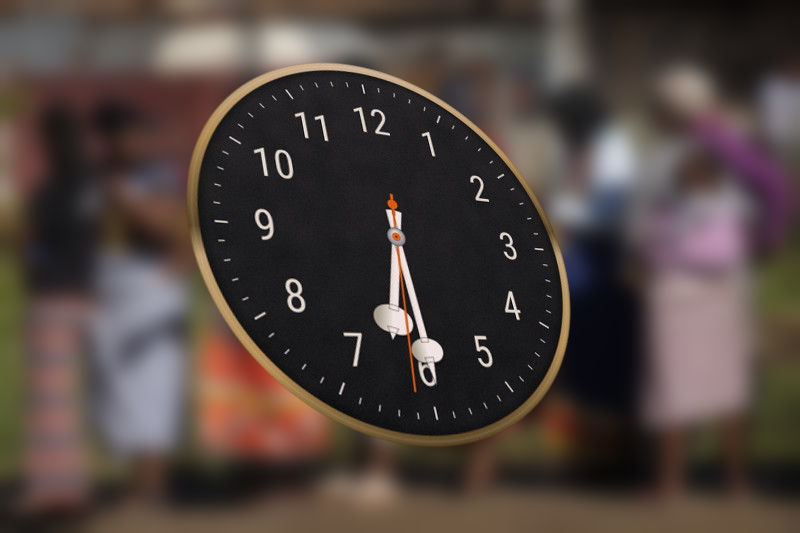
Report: 6:29:31
